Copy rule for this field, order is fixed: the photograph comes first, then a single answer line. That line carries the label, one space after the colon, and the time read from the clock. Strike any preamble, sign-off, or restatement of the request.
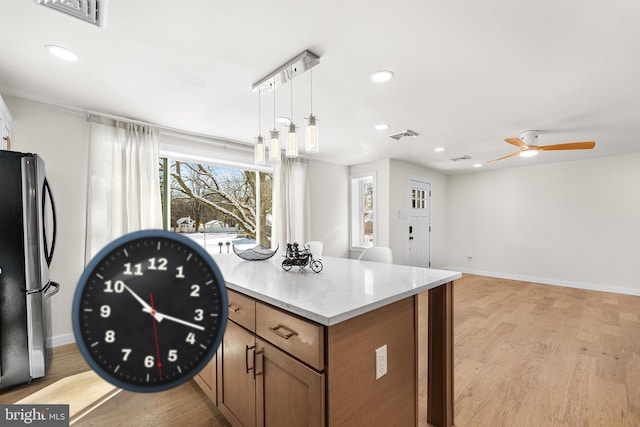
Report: 10:17:28
